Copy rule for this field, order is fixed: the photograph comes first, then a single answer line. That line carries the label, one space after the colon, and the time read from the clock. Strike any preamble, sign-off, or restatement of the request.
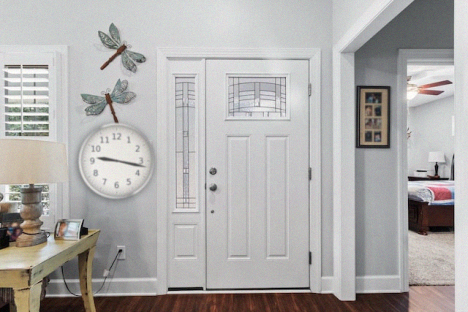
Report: 9:17
